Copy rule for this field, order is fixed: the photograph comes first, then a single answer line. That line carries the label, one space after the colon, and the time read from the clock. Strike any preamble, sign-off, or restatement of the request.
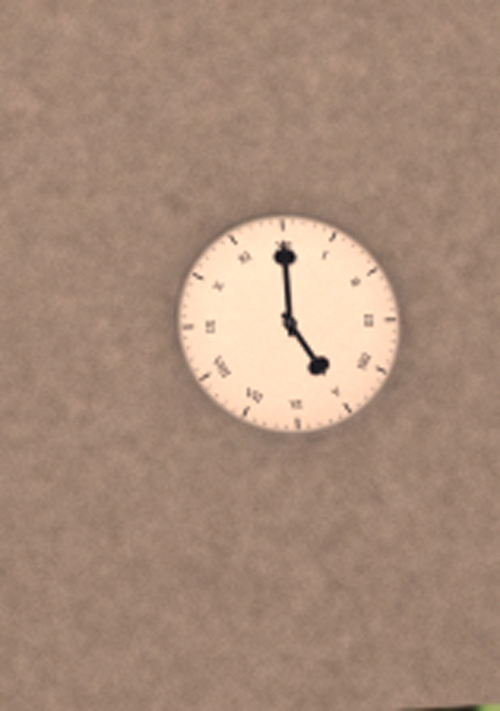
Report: 5:00
